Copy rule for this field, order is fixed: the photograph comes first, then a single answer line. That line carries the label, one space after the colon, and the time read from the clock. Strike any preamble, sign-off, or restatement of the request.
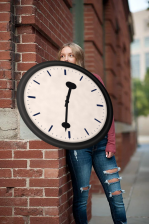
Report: 12:31
